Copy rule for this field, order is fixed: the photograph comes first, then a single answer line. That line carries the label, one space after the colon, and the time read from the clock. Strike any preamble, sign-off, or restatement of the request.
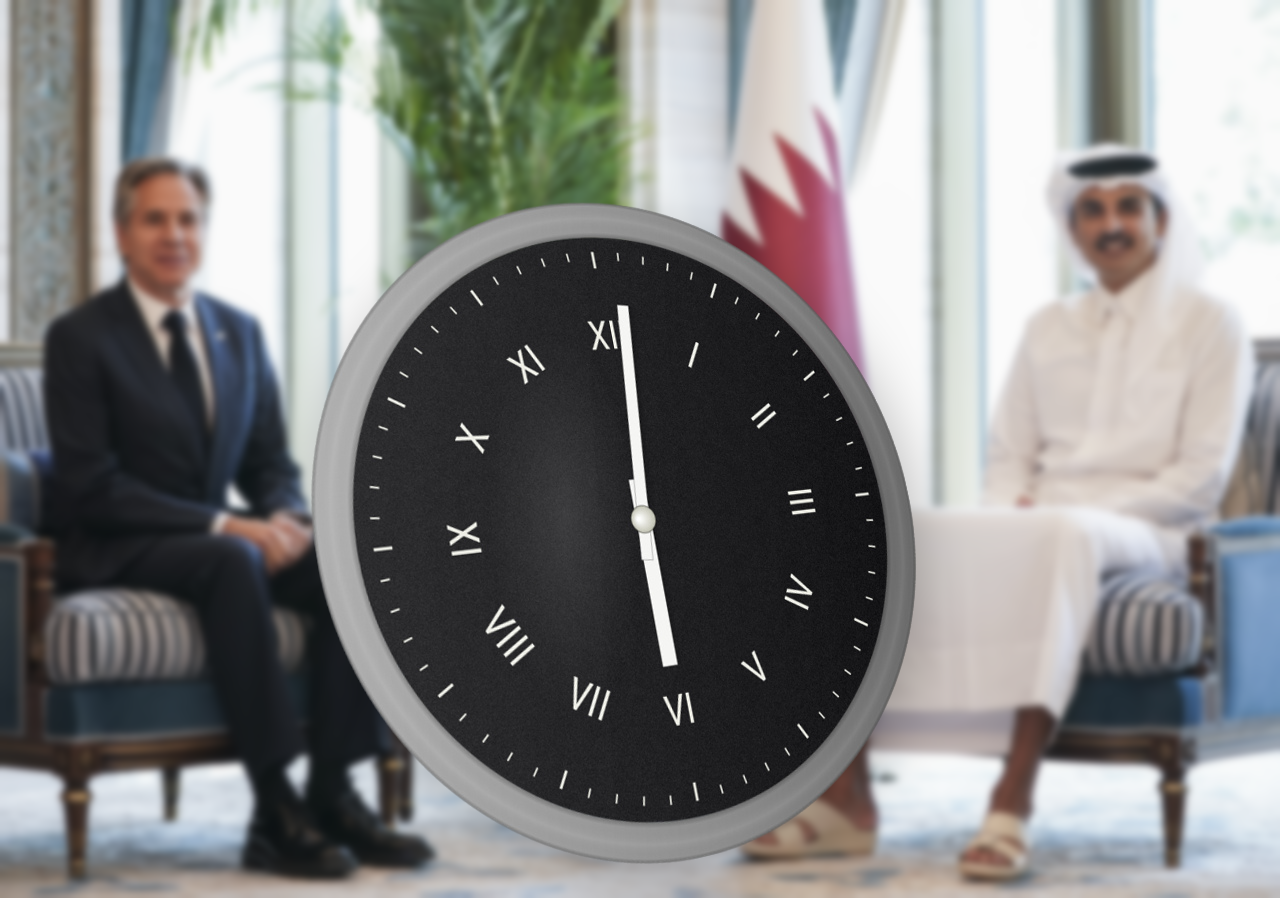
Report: 6:01
